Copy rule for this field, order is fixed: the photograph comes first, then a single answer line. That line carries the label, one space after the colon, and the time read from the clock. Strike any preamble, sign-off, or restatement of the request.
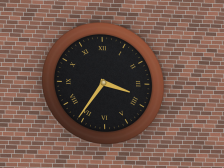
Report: 3:36
